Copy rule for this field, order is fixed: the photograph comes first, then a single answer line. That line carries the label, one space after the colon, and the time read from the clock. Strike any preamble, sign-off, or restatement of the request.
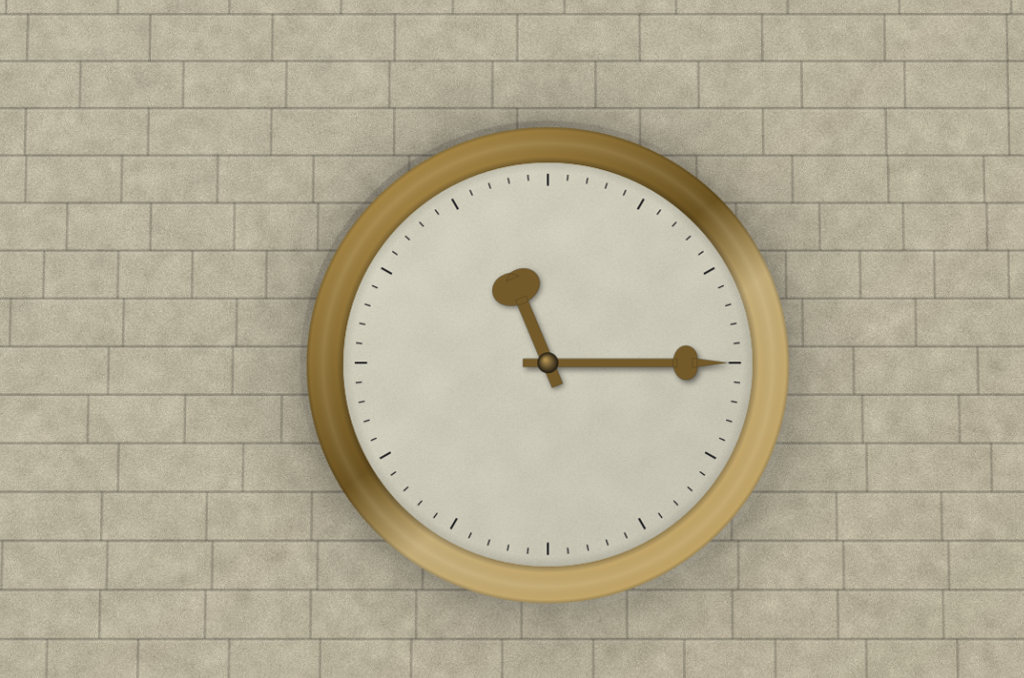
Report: 11:15
